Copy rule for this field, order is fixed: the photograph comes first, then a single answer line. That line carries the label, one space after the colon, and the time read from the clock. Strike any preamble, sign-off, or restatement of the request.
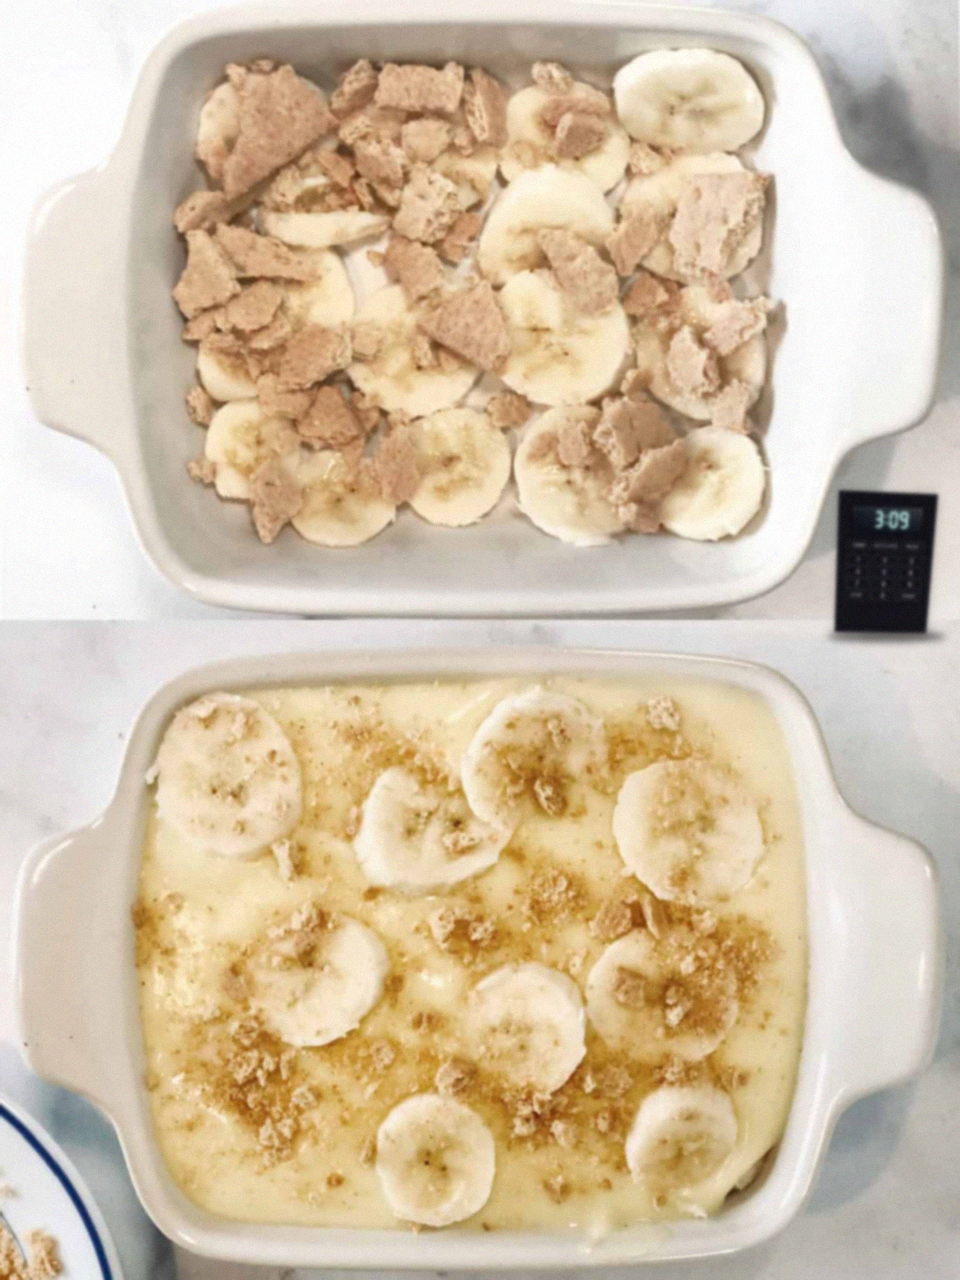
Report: 3:09
